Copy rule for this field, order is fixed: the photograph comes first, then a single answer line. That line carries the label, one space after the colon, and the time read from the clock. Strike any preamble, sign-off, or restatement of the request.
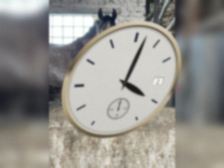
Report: 4:02
